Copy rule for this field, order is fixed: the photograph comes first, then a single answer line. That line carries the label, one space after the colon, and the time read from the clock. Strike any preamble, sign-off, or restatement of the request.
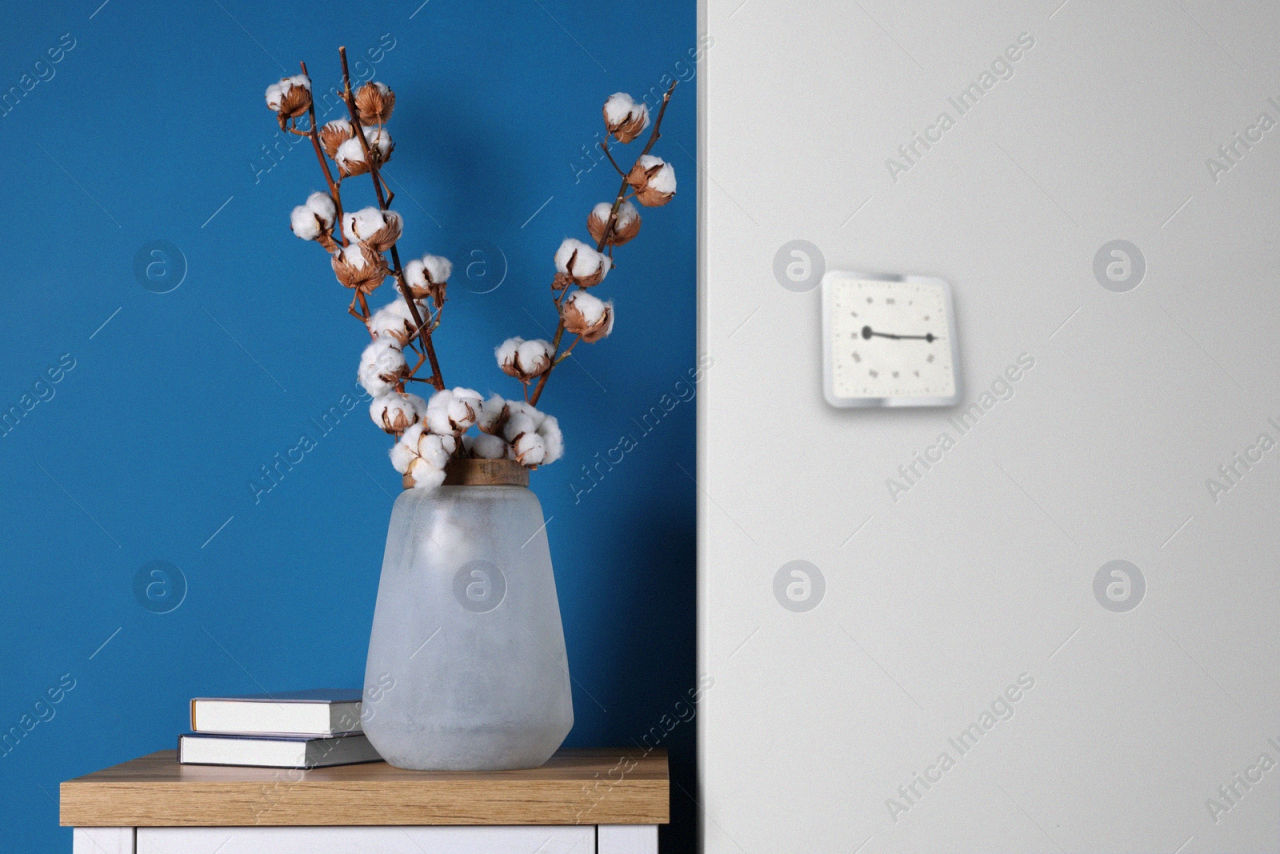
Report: 9:15
